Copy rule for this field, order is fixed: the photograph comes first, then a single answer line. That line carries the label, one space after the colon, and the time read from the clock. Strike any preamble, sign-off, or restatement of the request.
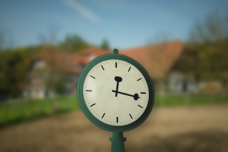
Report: 12:17
